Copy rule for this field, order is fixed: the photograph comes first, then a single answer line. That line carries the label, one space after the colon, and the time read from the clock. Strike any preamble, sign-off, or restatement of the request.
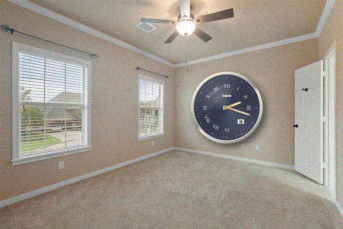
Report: 2:18
